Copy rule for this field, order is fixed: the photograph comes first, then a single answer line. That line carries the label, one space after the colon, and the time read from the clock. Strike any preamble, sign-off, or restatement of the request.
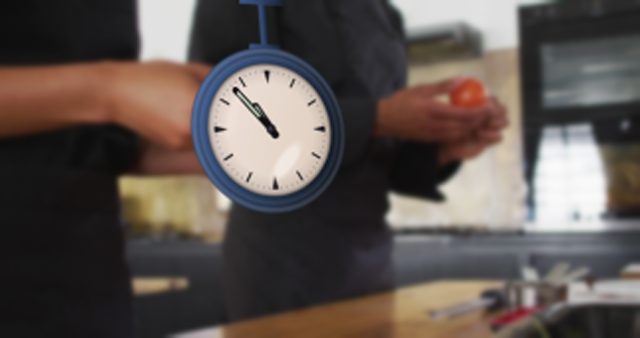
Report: 10:53
